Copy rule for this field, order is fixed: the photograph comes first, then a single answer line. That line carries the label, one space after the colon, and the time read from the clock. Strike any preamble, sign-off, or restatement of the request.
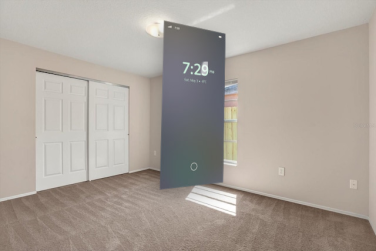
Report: 7:29
